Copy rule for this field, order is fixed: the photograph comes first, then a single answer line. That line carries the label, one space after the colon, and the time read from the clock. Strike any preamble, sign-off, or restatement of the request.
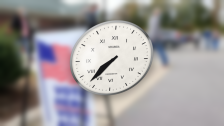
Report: 7:37
